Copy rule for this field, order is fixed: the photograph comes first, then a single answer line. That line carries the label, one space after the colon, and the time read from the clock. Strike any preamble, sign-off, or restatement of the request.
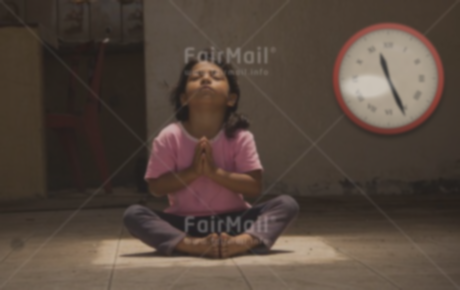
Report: 11:26
